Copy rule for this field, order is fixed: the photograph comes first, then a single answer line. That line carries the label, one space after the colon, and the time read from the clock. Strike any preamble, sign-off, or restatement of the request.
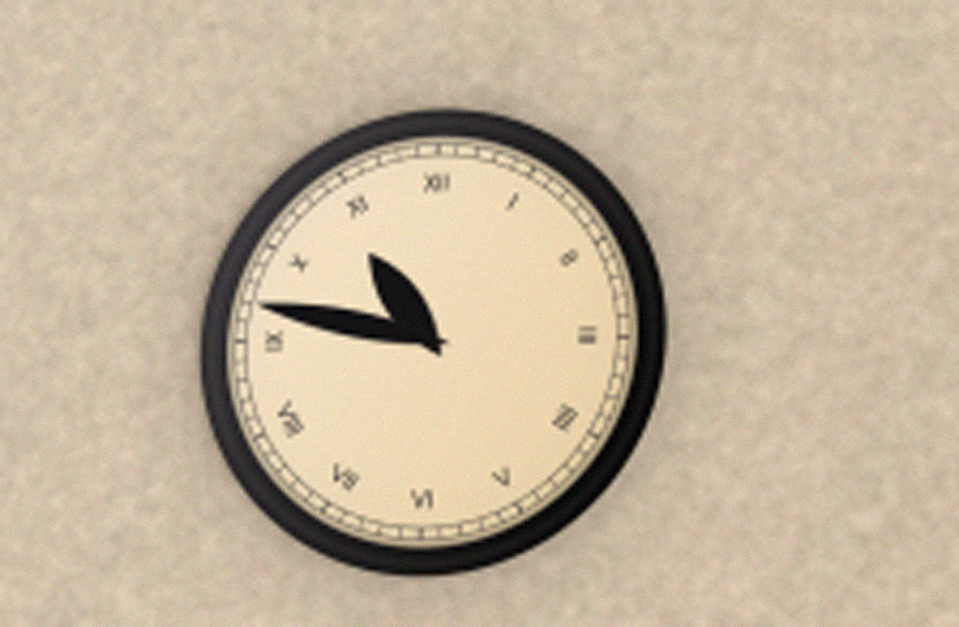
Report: 10:47
